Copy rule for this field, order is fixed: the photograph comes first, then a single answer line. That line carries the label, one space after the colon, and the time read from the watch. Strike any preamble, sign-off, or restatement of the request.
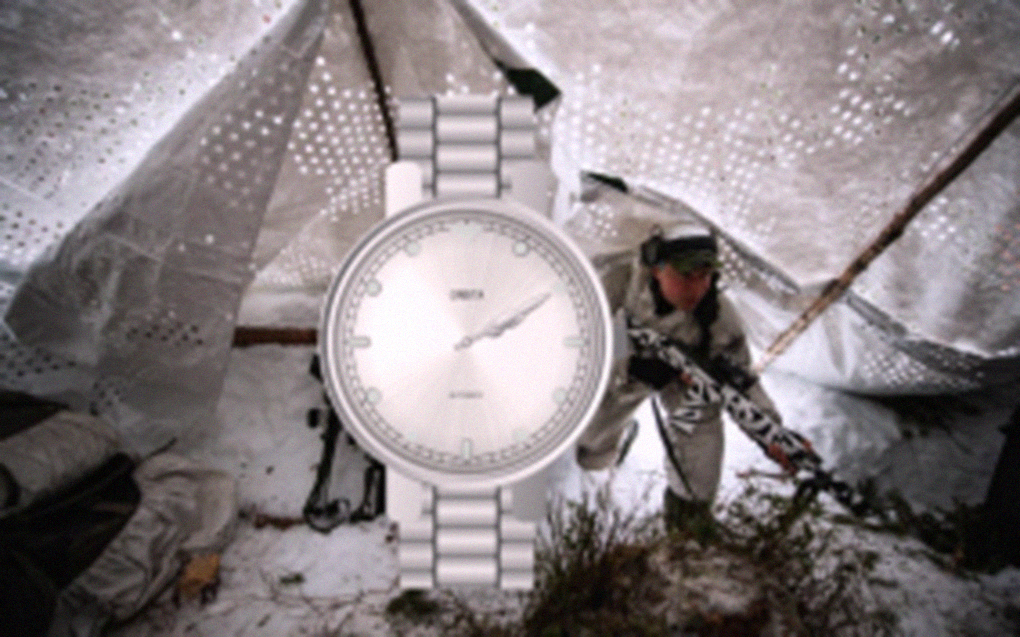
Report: 2:10
